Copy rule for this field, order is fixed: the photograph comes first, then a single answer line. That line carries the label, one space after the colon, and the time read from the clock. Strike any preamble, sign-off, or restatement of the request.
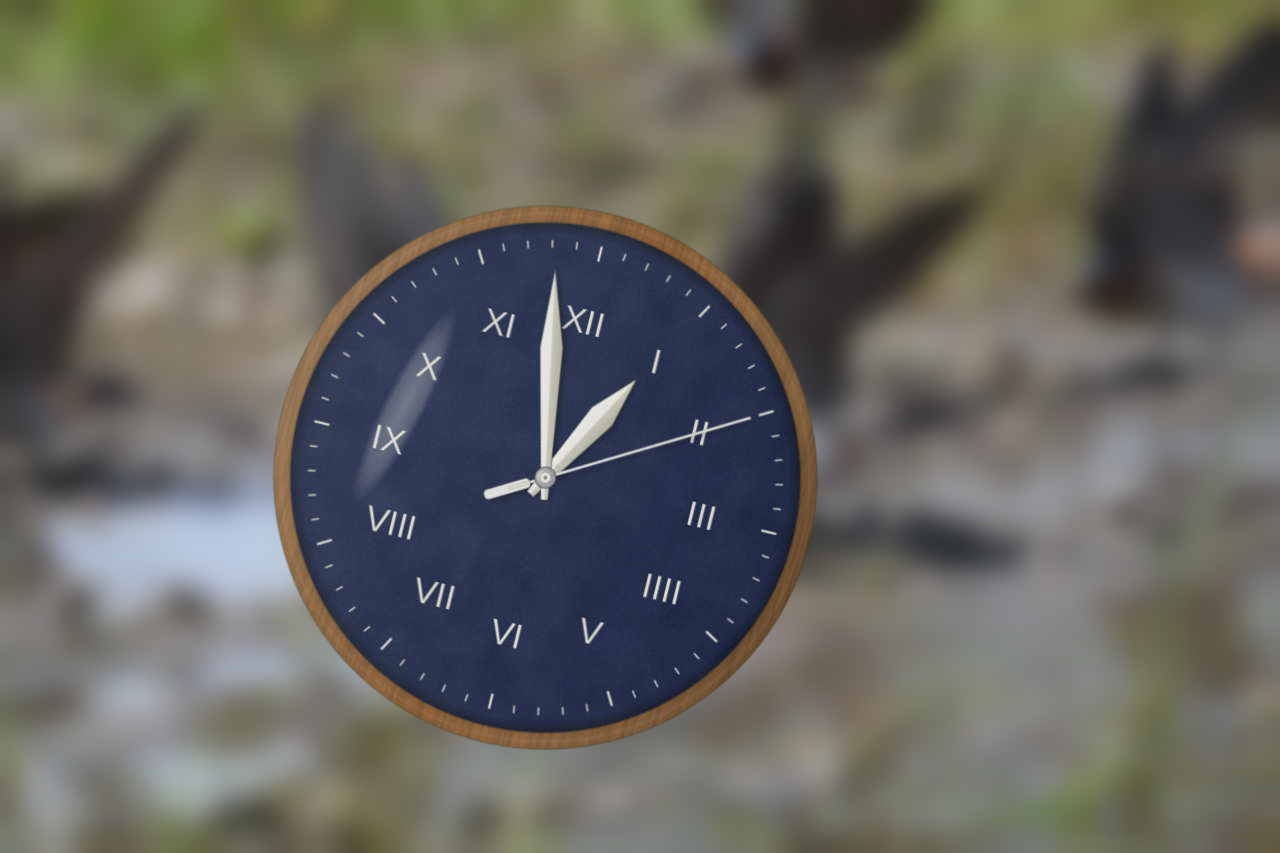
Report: 12:58:10
